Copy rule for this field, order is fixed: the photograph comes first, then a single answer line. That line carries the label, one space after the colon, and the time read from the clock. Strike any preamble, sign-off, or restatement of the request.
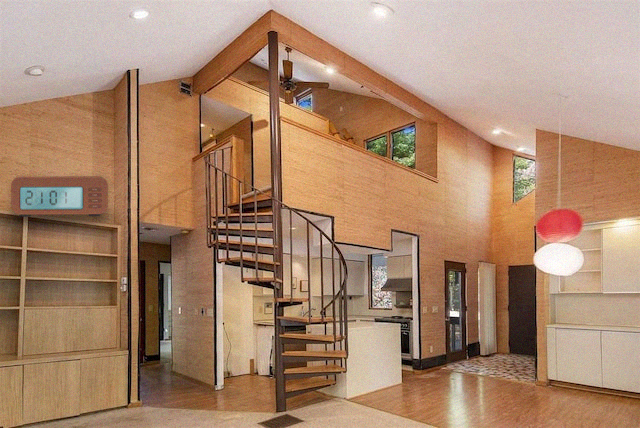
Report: 21:01
